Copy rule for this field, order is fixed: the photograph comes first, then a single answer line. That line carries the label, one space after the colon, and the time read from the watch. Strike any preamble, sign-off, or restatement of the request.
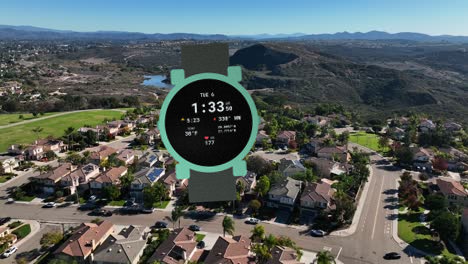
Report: 1:33
